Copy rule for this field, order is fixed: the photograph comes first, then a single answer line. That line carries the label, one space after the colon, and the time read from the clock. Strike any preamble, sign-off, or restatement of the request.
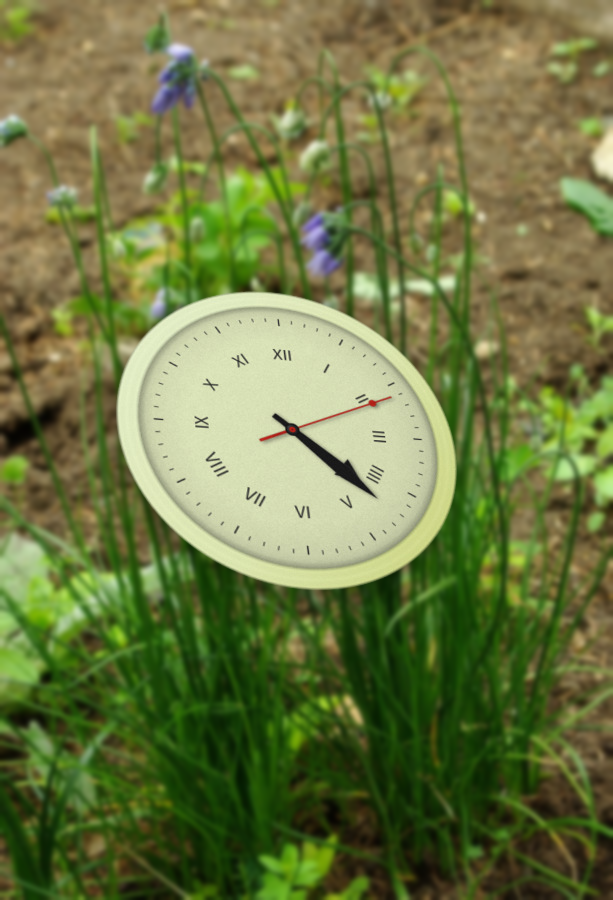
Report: 4:22:11
